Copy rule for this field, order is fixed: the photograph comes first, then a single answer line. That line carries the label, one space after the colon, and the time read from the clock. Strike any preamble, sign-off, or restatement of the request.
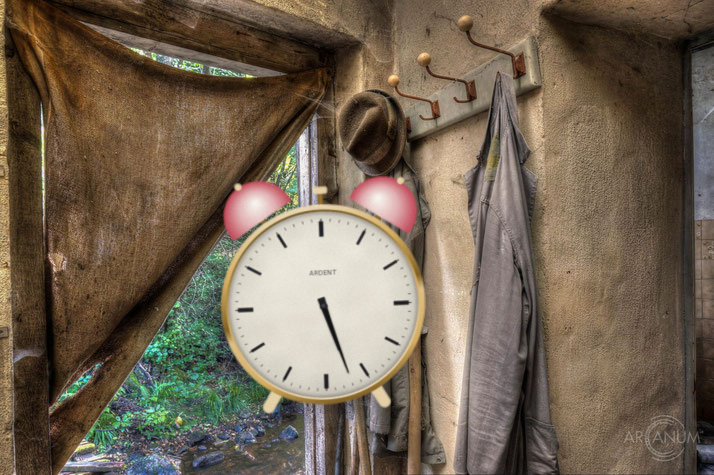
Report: 5:27
